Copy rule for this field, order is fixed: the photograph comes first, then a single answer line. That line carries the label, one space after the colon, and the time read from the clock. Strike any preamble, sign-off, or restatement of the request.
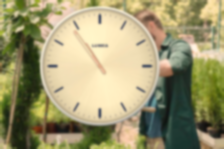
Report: 10:54
